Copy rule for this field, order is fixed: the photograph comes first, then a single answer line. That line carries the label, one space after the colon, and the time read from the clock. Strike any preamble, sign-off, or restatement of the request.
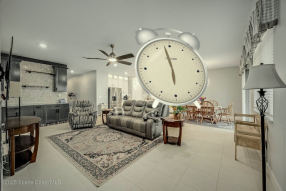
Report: 5:58
